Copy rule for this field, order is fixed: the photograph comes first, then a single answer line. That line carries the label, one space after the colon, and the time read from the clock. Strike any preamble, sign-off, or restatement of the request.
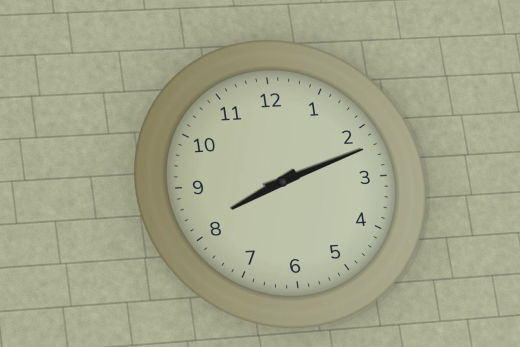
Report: 8:12
